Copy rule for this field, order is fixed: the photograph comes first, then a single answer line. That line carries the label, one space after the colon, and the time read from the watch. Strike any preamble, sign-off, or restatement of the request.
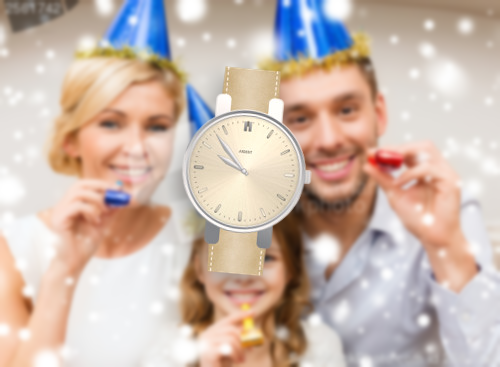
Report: 9:53
